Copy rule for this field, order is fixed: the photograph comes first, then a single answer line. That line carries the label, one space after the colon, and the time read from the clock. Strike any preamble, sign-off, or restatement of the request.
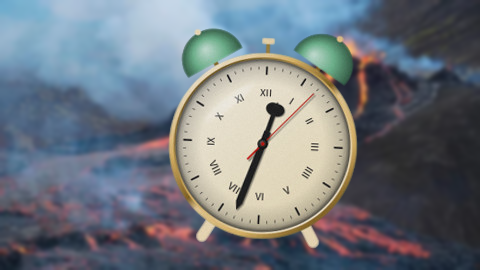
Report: 12:33:07
